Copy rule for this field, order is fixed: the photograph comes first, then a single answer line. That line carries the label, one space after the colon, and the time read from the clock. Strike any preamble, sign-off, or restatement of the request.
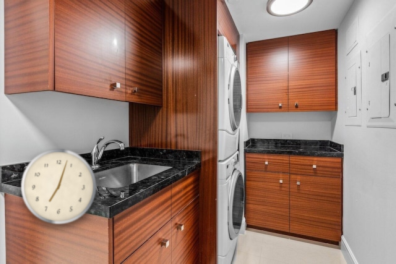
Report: 7:03
